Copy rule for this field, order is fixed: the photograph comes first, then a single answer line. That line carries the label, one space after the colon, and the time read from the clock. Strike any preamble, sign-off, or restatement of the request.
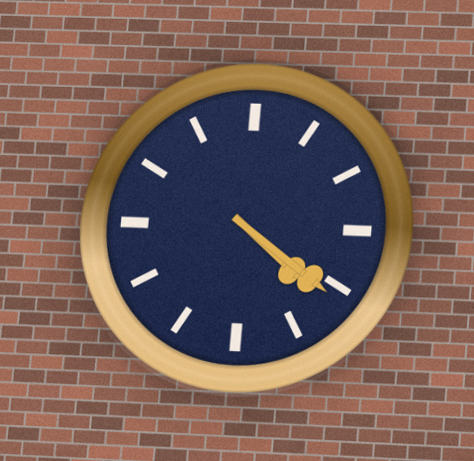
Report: 4:21
